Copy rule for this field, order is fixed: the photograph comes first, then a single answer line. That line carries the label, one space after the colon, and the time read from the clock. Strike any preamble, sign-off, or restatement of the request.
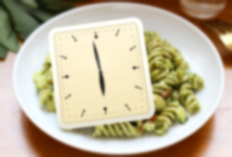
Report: 5:59
